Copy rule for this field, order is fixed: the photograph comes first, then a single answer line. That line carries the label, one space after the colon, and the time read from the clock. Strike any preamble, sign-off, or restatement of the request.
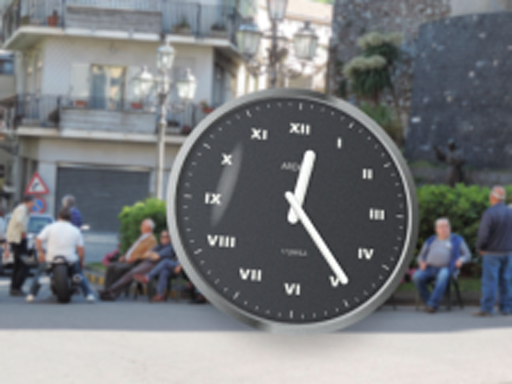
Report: 12:24
